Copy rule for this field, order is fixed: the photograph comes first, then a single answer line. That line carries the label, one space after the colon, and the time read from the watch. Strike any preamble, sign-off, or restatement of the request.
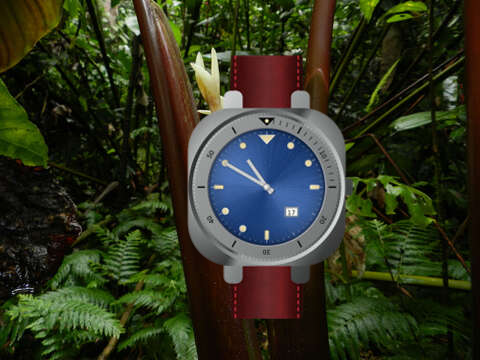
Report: 10:50
